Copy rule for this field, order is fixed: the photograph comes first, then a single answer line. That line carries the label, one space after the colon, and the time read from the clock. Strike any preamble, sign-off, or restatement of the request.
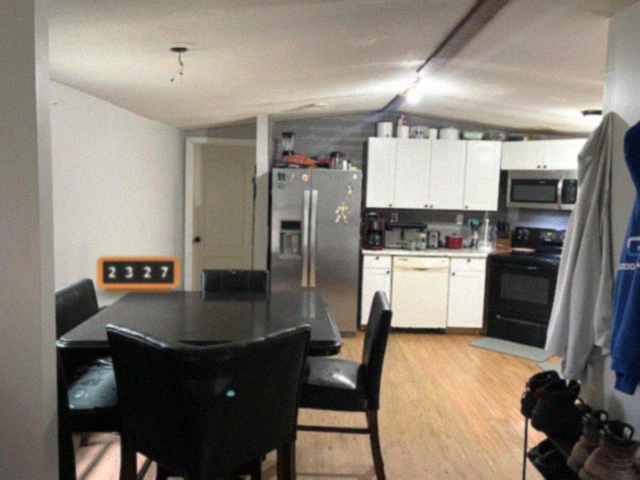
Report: 23:27
